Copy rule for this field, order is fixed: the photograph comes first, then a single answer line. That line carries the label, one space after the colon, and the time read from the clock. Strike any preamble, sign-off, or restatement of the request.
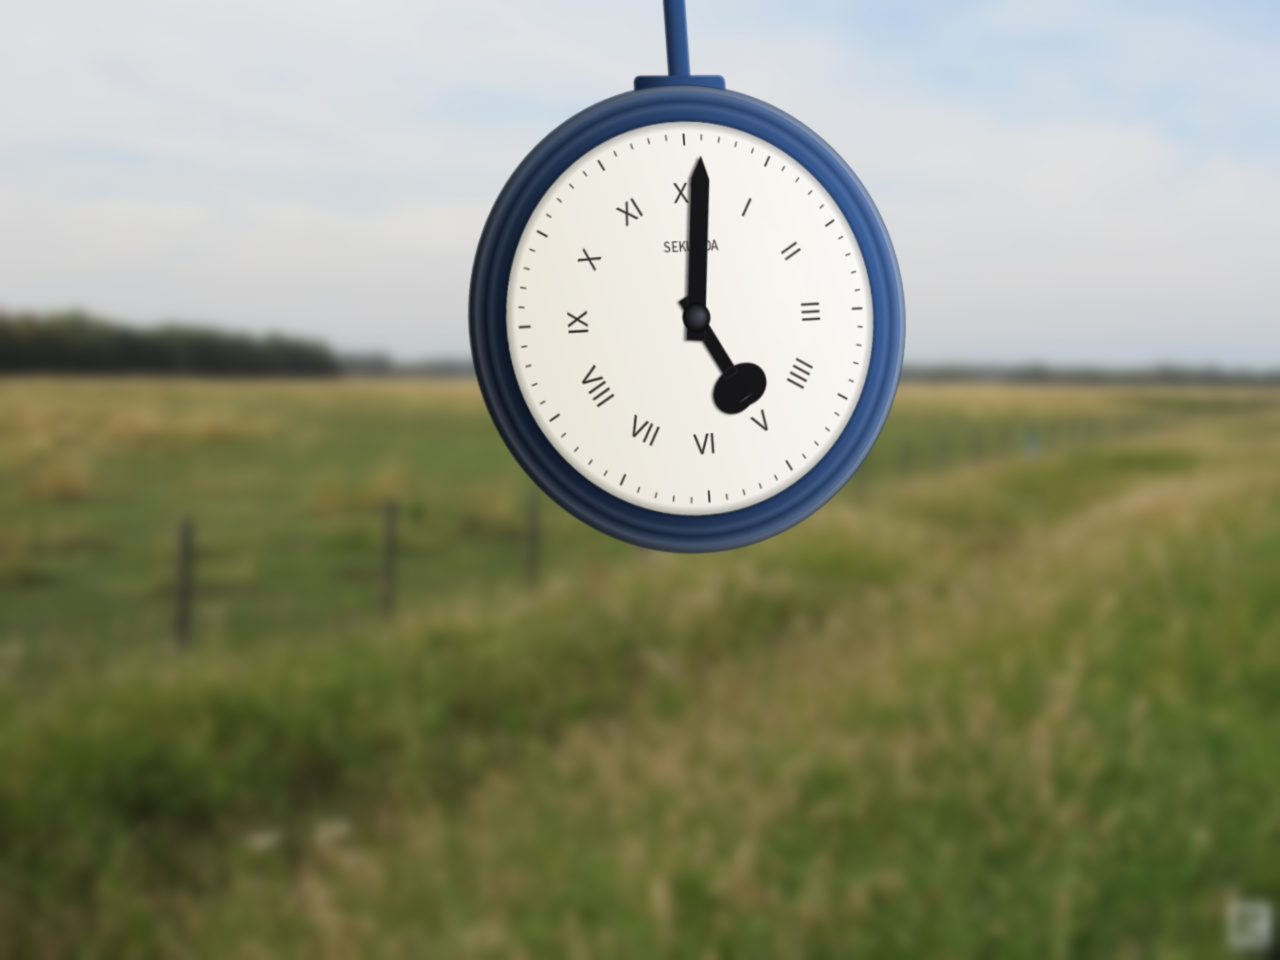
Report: 5:01
